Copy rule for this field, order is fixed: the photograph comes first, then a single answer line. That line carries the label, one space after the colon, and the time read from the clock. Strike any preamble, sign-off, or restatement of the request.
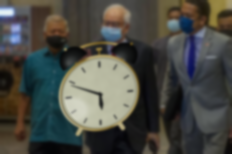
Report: 5:49
